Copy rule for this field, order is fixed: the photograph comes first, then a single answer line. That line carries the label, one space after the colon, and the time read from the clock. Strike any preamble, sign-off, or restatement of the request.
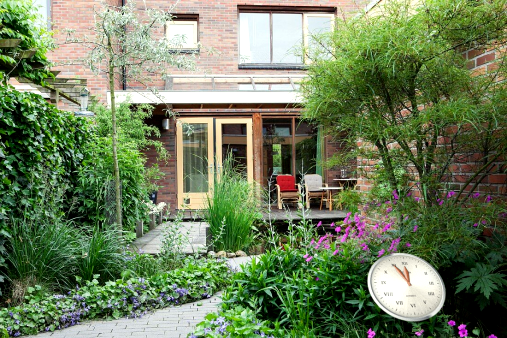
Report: 11:55
